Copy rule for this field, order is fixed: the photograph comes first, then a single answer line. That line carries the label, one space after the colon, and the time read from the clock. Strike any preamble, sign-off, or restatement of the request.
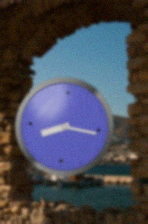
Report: 8:16
